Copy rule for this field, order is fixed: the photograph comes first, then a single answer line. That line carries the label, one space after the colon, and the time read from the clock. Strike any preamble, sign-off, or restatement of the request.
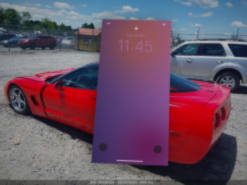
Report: 11:45
